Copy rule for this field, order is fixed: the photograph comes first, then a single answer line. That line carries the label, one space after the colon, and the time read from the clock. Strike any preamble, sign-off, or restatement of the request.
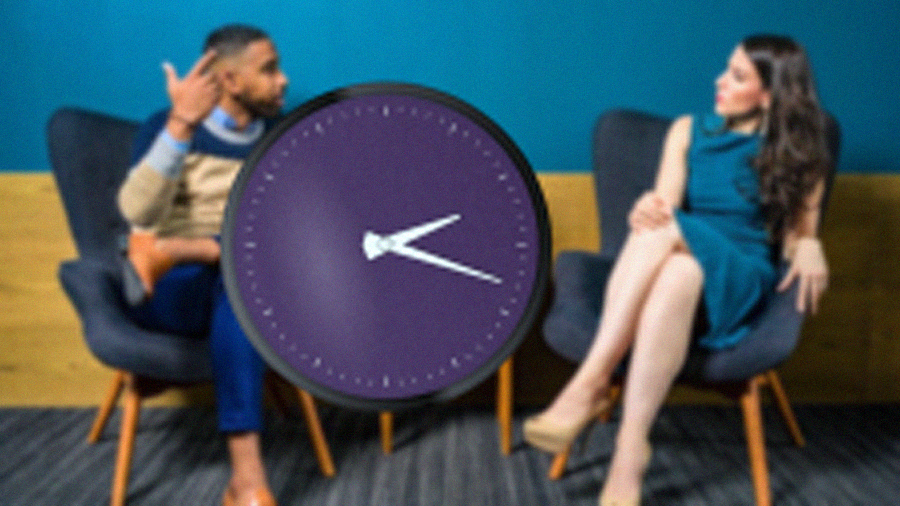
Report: 2:18
